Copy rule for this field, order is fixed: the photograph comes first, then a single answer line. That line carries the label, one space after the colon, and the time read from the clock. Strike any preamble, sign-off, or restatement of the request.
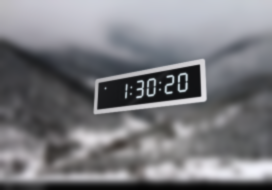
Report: 1:30:20
